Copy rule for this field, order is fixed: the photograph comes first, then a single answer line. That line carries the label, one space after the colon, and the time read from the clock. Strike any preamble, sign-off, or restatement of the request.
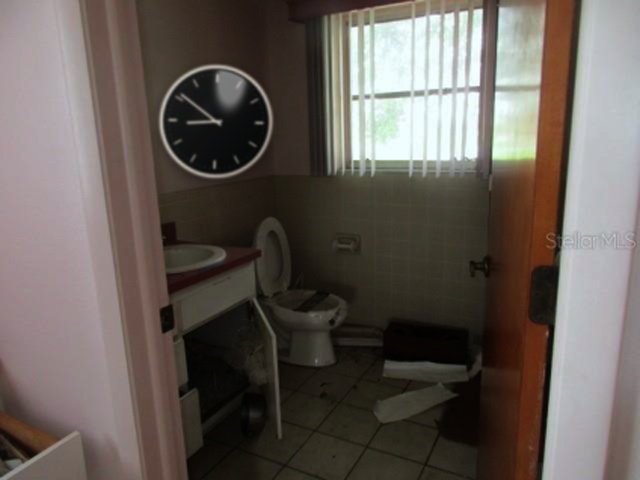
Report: 8:51
